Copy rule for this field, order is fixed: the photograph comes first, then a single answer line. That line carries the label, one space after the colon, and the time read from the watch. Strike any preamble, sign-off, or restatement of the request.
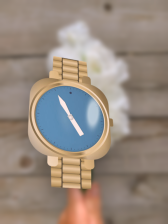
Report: 4:55
